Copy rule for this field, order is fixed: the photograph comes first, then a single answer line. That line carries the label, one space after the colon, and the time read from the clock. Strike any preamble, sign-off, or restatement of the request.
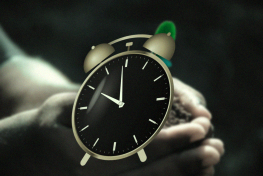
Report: 9:59
